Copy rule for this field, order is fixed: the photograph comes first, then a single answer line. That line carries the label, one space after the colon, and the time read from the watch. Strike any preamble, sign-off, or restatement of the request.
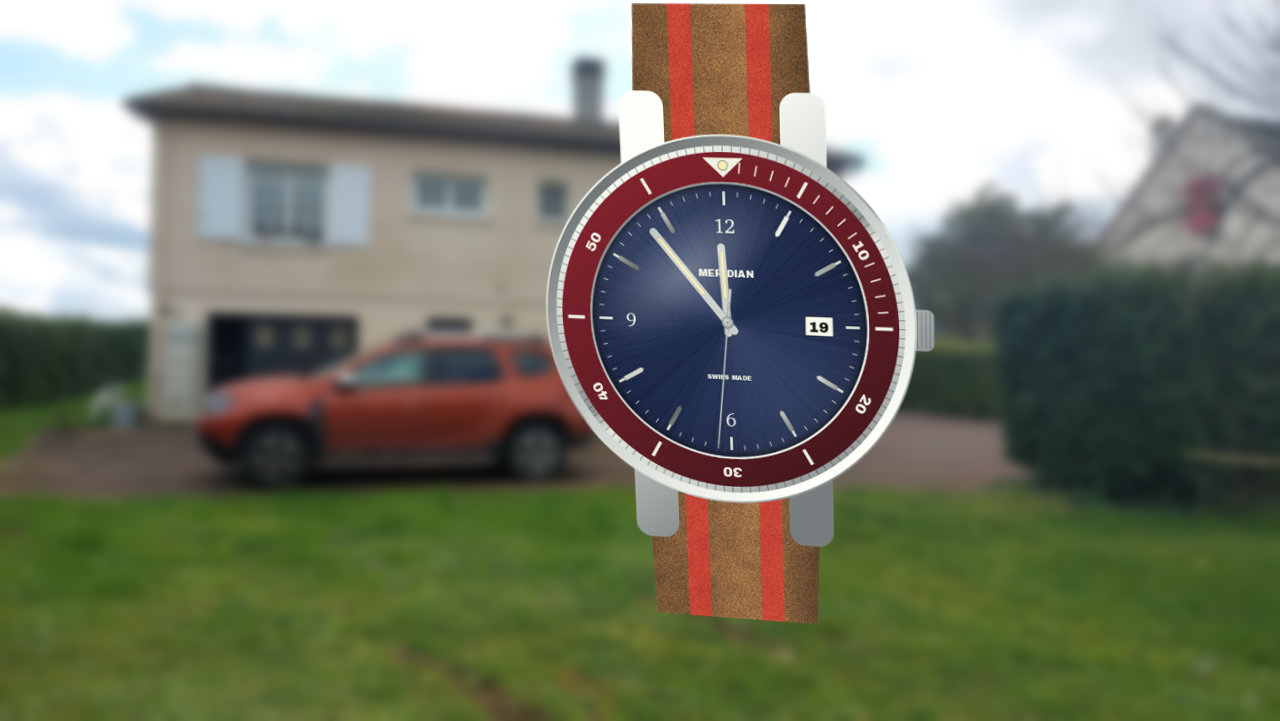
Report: 11:53:31
